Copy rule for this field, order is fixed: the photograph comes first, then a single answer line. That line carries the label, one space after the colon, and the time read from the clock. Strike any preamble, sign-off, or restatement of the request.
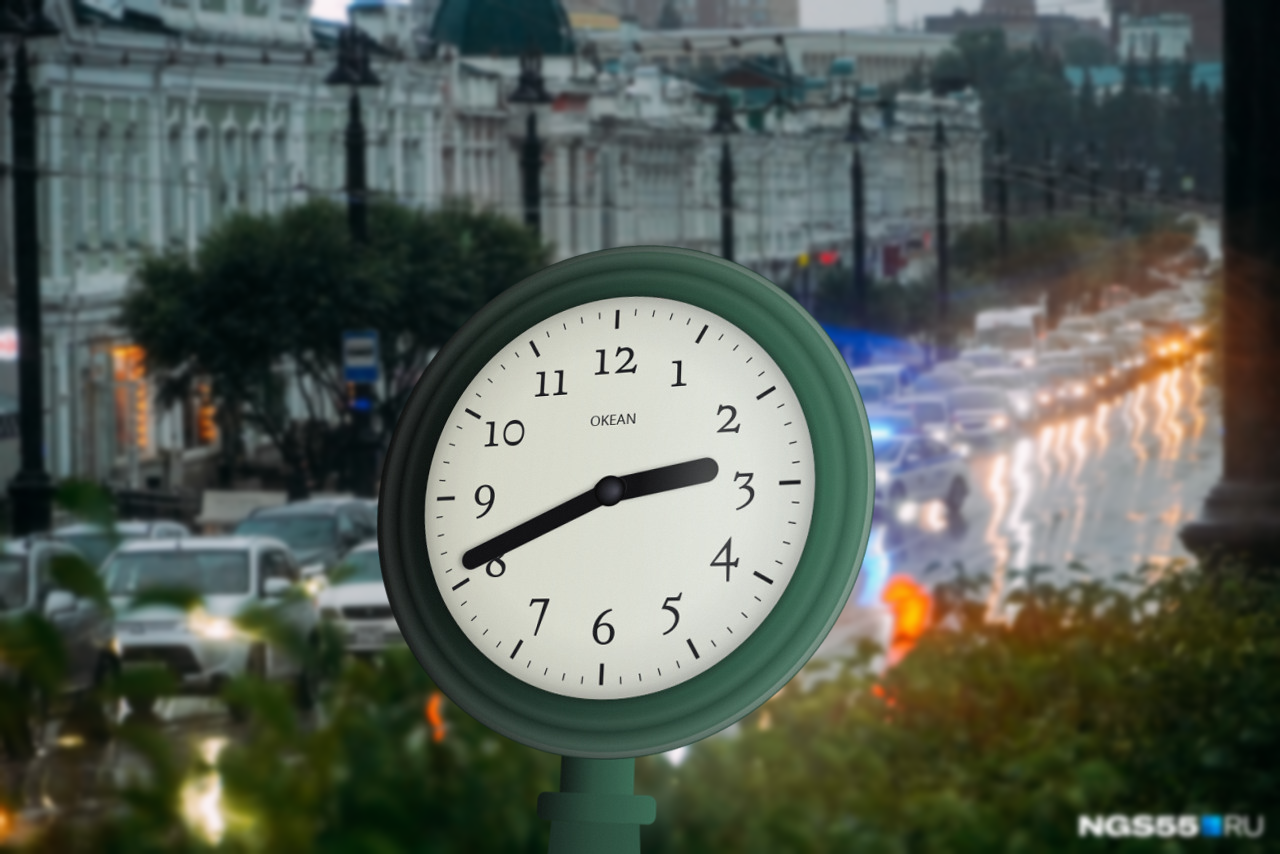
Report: 2:41
